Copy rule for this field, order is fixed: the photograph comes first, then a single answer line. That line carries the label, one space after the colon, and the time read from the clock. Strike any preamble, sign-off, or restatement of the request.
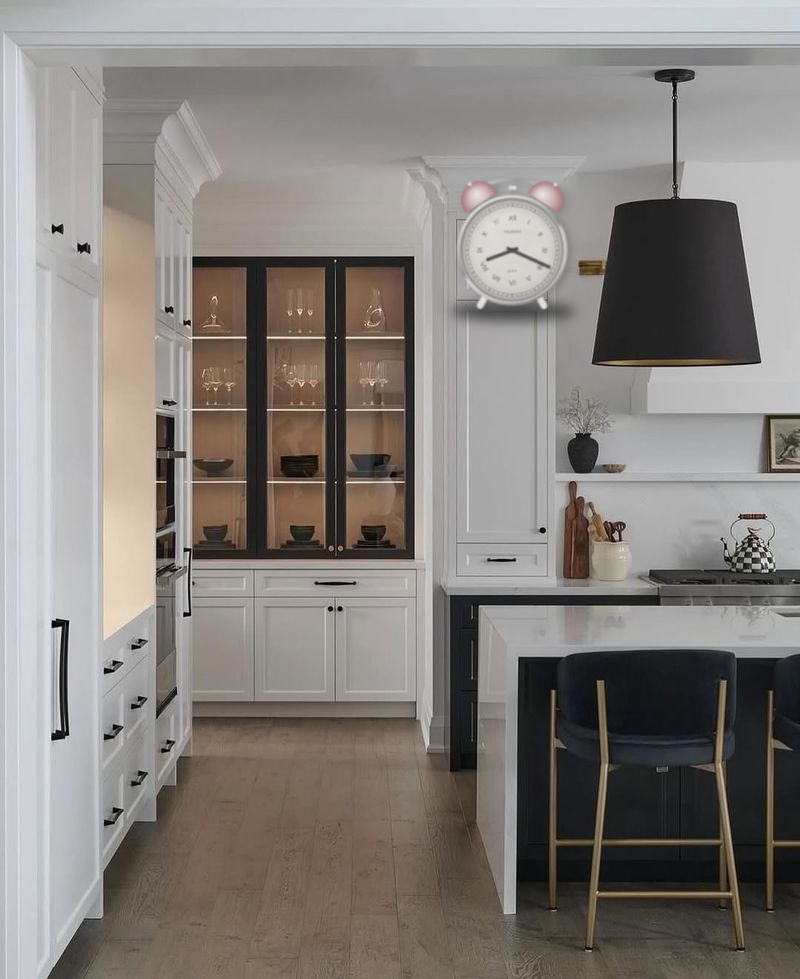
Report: 8:19
